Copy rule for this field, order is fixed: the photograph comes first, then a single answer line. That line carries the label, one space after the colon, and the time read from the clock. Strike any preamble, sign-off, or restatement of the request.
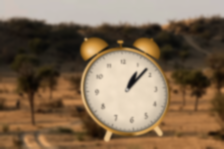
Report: 1:08
